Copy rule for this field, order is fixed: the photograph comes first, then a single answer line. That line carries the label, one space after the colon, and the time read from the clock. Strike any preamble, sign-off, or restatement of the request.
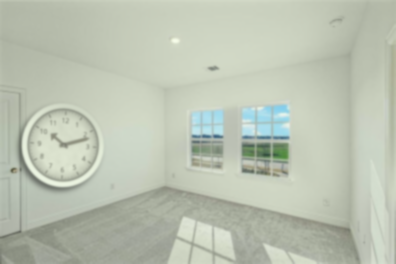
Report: 10:12
